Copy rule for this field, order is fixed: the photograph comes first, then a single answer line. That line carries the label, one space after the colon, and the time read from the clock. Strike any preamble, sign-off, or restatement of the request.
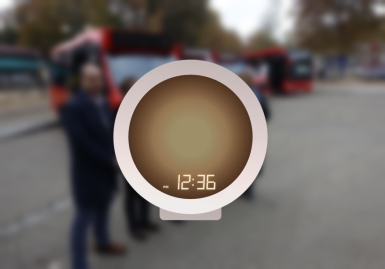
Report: 12:36
